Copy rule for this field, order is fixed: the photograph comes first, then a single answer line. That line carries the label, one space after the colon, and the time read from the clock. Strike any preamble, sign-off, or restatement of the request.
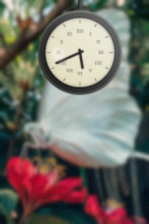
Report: 5:41
